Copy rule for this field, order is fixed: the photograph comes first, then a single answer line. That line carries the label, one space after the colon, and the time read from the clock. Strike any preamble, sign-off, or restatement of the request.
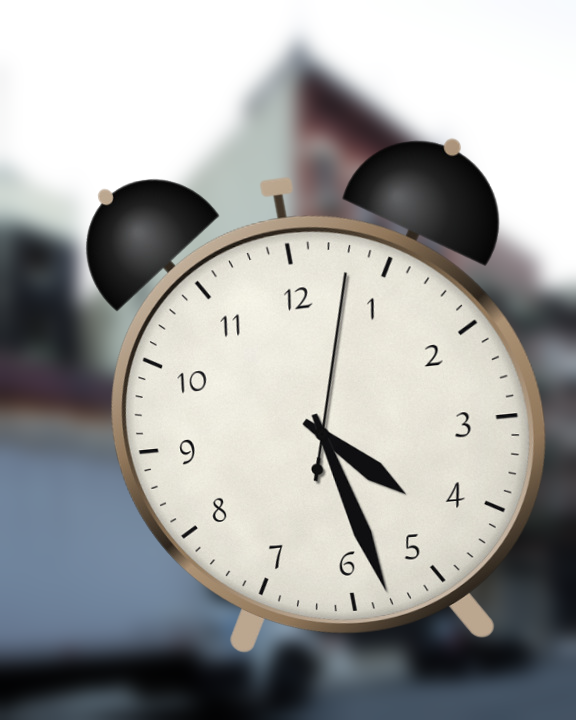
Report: 4:28:03
